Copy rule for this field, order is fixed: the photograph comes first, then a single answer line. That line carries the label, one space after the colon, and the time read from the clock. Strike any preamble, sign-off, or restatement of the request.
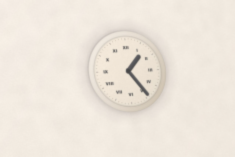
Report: 1:24
